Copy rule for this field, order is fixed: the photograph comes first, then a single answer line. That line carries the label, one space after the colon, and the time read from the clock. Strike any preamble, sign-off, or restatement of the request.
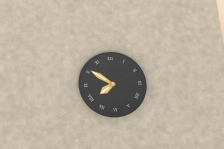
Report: 7:51
